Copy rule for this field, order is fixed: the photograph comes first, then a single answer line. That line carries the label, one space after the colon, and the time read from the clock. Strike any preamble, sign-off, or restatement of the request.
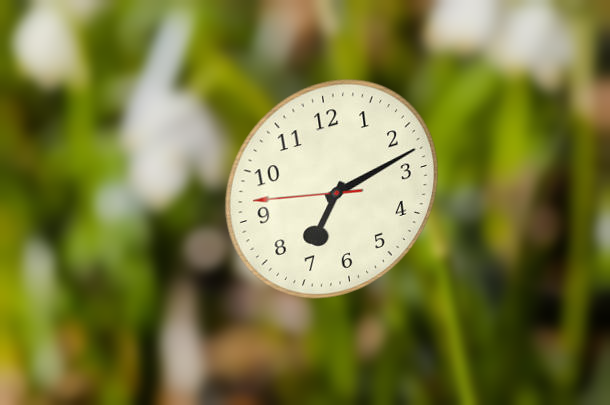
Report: 7:12:47
